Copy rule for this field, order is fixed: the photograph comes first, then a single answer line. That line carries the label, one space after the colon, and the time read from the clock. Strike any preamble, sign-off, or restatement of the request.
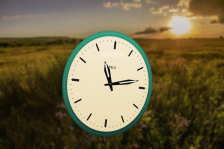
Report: 11:13
